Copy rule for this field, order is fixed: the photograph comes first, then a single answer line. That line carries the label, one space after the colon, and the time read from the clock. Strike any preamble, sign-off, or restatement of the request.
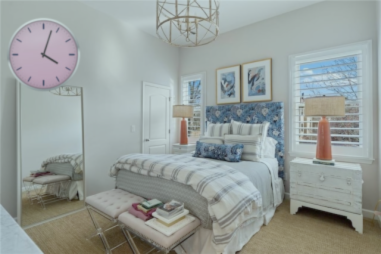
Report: 4:03
